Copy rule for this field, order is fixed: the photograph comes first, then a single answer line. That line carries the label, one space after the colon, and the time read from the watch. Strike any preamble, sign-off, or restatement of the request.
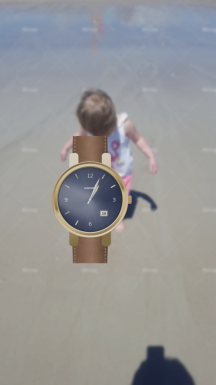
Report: 1:04
